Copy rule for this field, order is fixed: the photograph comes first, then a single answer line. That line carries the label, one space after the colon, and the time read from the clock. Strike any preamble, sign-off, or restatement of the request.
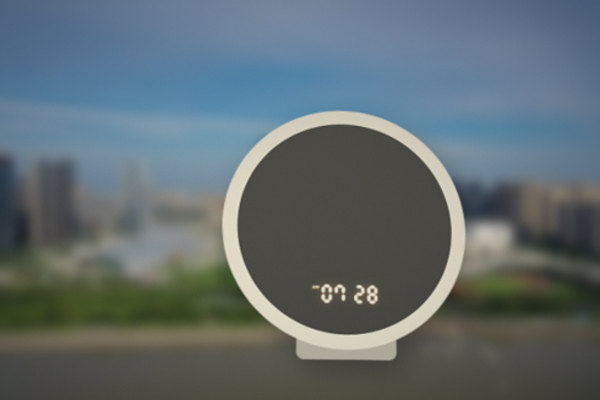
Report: 7:28
